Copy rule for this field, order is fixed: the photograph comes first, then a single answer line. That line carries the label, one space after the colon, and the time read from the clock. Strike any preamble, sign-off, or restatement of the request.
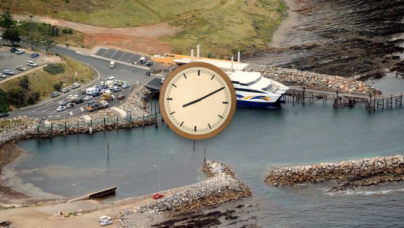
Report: 8:10
